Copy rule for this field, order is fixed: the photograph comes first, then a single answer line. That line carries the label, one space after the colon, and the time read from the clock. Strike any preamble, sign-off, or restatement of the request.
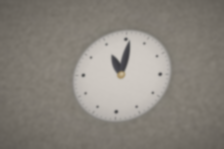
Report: 11:01
